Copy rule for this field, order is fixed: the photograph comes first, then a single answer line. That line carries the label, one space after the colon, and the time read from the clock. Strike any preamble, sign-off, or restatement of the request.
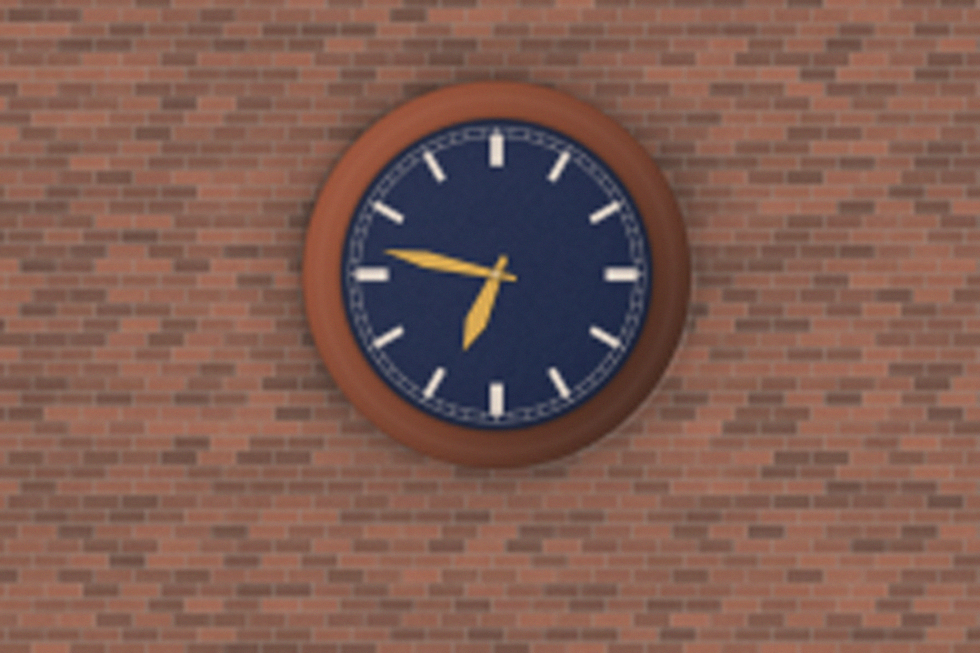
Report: 6:47
